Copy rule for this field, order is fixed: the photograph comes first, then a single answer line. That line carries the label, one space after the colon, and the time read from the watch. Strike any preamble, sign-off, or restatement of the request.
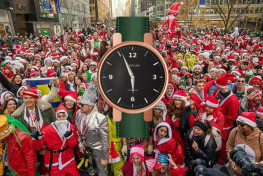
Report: 5:56
